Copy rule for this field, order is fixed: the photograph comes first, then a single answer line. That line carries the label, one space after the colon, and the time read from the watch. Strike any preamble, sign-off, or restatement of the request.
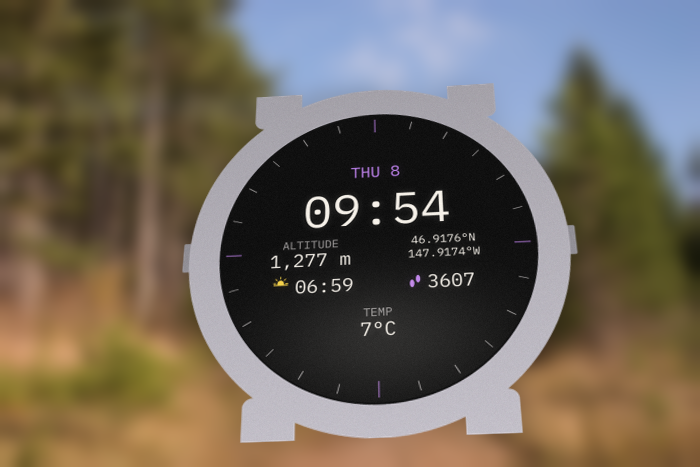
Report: 9:54
